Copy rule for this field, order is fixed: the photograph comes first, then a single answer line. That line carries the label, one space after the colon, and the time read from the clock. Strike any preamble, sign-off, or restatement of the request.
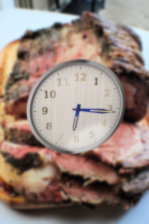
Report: 6:16
